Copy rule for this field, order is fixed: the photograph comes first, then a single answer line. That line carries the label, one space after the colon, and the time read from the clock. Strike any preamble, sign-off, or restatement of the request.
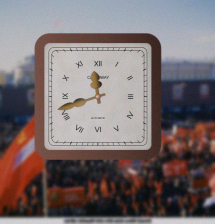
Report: 11:42
